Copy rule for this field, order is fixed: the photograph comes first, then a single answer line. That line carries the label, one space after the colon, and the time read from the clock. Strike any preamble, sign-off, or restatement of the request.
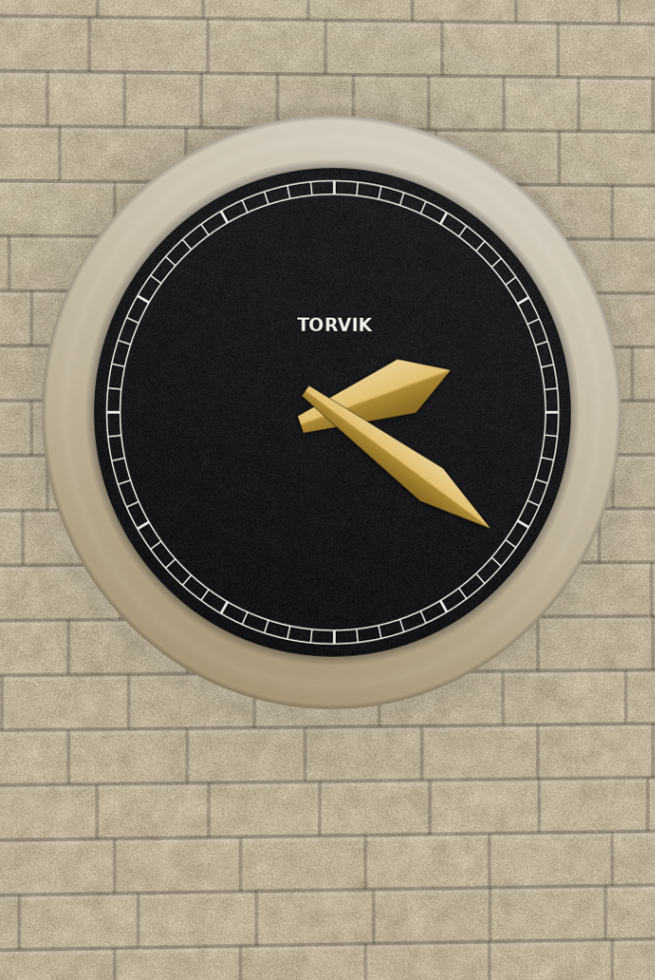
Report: 2:21
